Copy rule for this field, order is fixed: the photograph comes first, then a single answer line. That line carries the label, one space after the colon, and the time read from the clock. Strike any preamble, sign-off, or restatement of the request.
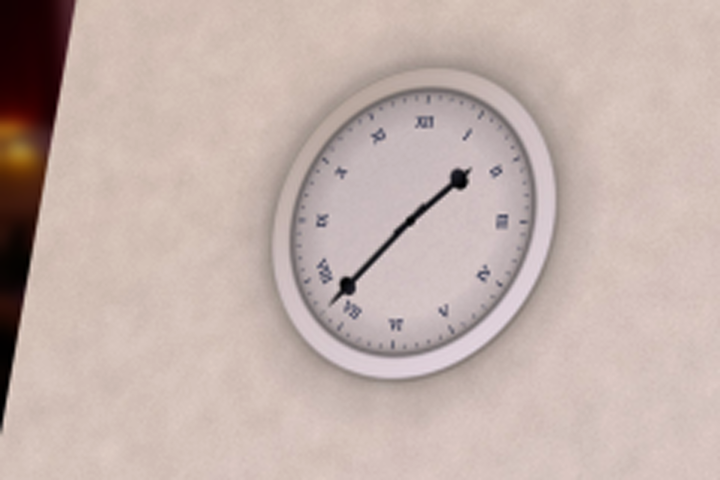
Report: 1:37
